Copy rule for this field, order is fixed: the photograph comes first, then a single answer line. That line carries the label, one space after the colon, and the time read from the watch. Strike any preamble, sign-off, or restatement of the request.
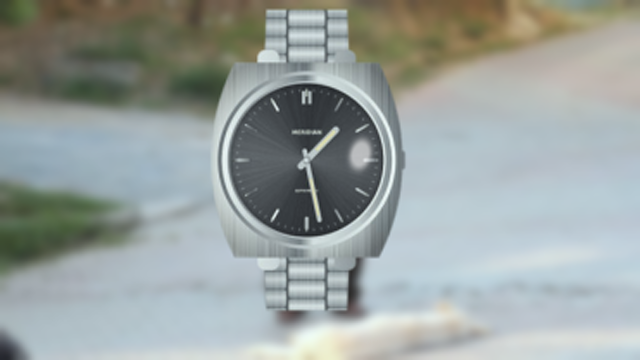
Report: 1:28
